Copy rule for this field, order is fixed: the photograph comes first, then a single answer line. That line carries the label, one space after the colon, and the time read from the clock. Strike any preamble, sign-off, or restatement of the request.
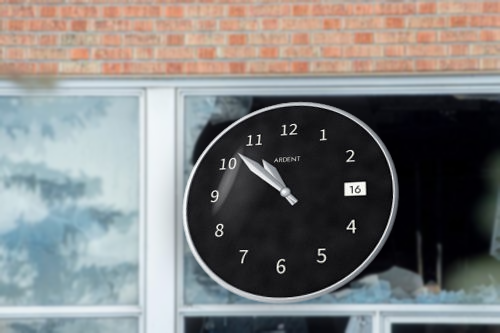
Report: 10:52
